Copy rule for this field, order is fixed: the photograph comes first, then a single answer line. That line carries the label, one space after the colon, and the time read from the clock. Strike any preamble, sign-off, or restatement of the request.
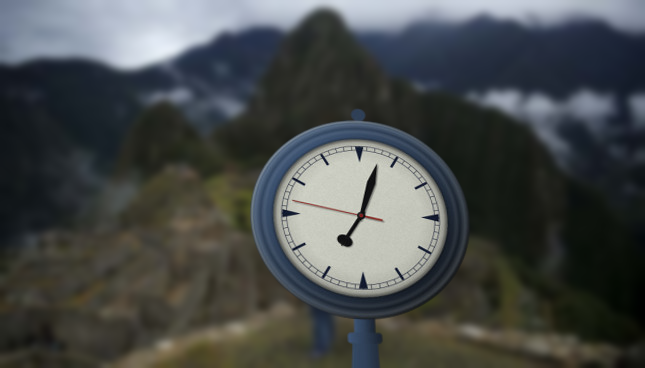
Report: 7:02:47
